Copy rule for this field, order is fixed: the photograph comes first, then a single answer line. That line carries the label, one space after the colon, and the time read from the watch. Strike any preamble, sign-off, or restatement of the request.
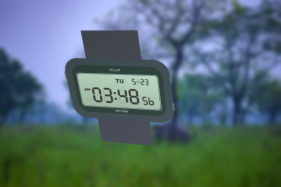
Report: 3:48:56
